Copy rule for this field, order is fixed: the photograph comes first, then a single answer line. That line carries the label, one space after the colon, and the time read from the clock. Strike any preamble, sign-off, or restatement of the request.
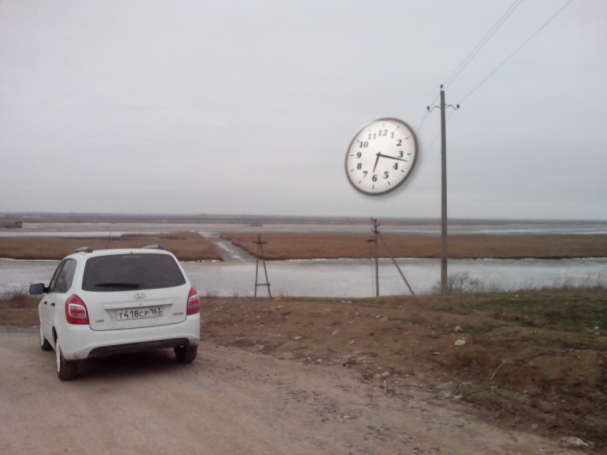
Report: 6:17
